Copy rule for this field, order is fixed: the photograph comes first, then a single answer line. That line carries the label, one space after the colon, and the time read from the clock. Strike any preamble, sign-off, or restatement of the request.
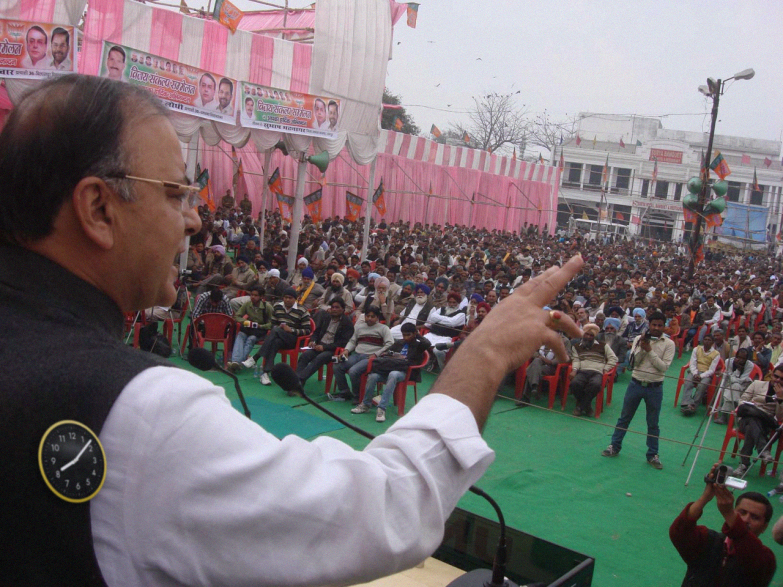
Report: 8:08
